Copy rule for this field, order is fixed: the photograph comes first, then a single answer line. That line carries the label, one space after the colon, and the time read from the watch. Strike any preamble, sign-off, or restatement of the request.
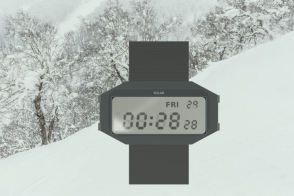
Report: 0:28:28
